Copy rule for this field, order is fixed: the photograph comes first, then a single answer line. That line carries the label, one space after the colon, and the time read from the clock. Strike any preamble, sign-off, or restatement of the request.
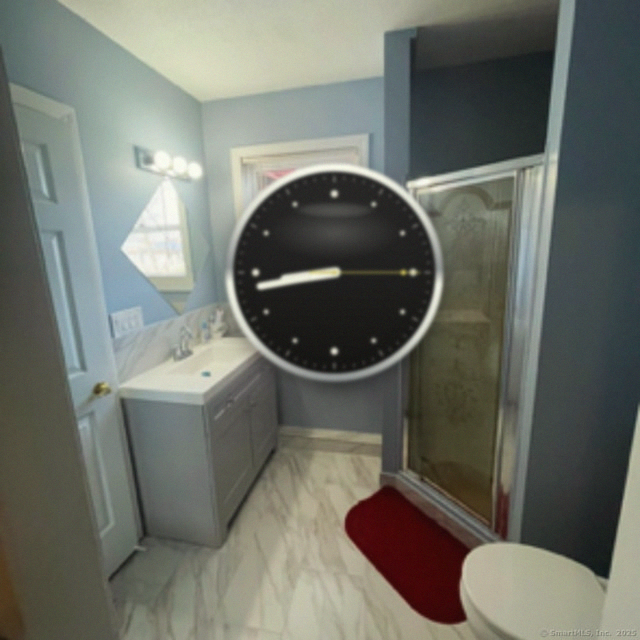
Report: 8:43:15
